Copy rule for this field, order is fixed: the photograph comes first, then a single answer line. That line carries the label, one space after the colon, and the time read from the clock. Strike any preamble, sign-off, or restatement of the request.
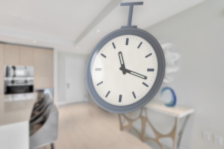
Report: 11:18
